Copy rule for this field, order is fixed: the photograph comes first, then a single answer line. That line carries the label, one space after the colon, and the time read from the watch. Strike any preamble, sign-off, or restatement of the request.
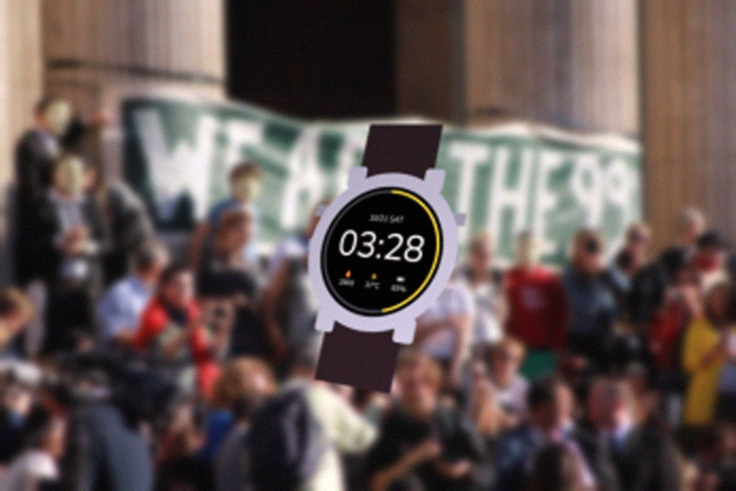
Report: 3:28
